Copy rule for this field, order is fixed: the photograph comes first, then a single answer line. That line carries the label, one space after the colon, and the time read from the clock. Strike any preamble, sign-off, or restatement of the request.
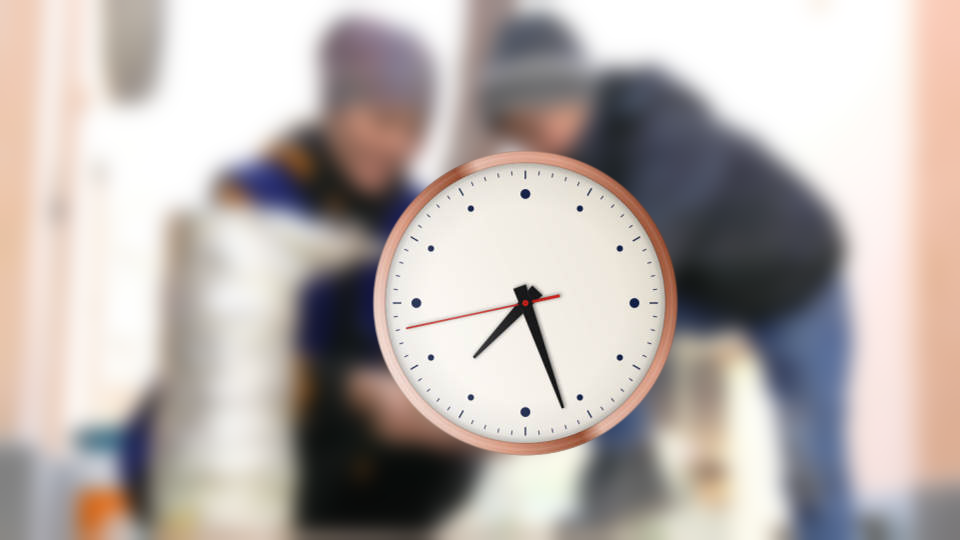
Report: 7:26:43
